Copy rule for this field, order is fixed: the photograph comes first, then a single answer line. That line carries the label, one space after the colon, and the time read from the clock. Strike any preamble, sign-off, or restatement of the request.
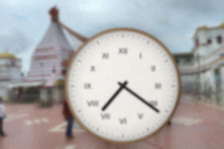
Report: 7:21
